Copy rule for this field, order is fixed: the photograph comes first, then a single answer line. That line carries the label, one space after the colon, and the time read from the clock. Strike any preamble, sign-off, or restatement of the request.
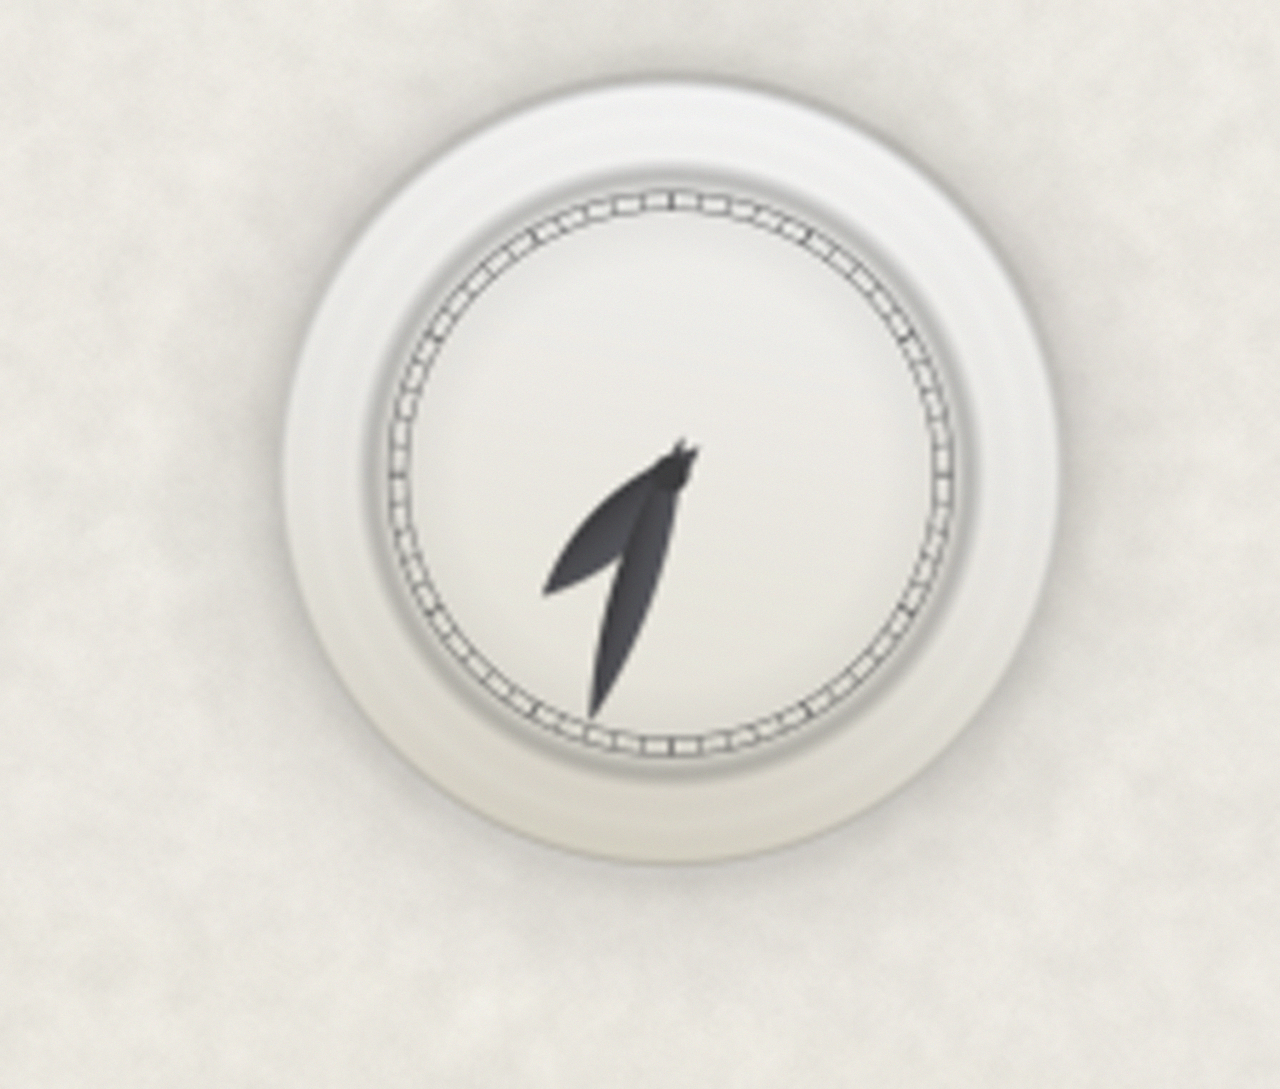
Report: 7:33
